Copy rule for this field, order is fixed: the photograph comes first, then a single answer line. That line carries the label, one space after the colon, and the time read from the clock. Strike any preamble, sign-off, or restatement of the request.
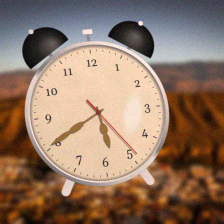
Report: 5:40:24
